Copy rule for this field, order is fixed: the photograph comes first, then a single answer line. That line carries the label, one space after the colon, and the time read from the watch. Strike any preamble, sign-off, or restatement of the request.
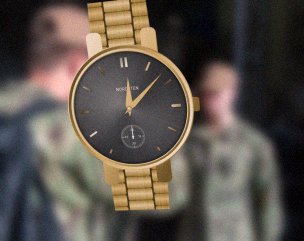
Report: 12:08
